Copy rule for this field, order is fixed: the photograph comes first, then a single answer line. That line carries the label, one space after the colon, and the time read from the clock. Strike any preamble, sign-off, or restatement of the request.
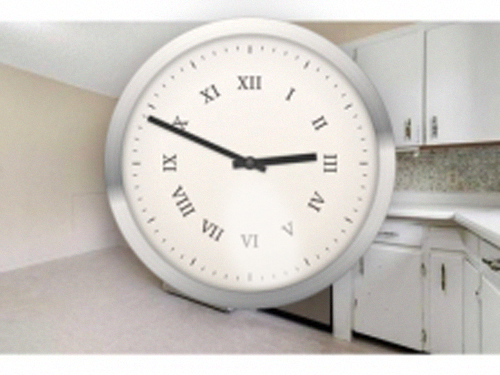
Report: 2:49
